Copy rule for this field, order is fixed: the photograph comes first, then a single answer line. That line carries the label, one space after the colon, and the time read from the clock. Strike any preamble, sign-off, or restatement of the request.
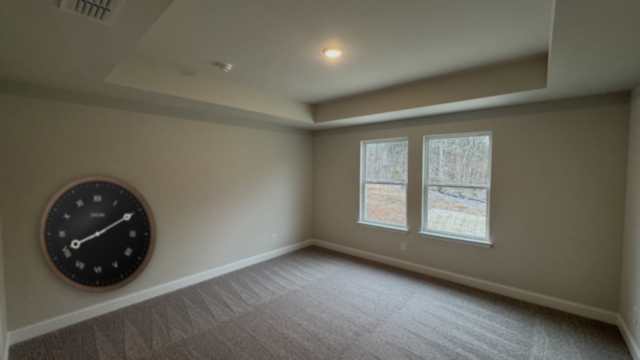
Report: 8:10
